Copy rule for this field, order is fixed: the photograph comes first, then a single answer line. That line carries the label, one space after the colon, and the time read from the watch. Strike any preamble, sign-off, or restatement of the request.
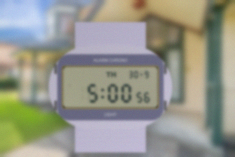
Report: 5:00
